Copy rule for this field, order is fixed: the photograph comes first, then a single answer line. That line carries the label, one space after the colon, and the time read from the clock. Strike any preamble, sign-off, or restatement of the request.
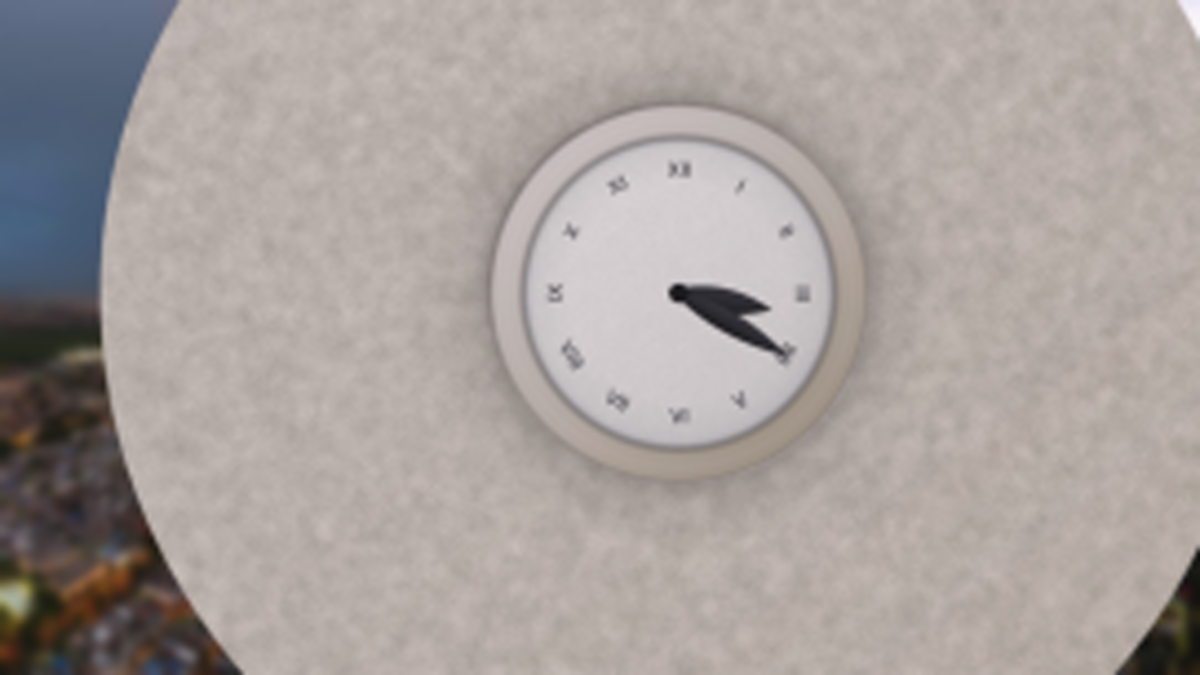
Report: 3:20
